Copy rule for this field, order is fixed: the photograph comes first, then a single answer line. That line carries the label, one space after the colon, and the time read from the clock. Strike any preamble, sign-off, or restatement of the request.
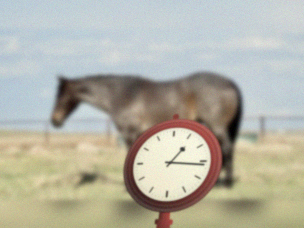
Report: 1:16
